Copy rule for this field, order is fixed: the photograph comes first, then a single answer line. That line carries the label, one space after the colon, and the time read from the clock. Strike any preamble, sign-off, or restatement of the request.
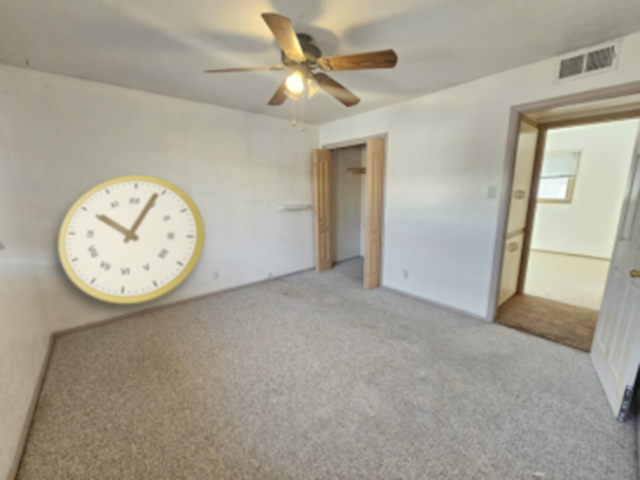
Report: 10:04
